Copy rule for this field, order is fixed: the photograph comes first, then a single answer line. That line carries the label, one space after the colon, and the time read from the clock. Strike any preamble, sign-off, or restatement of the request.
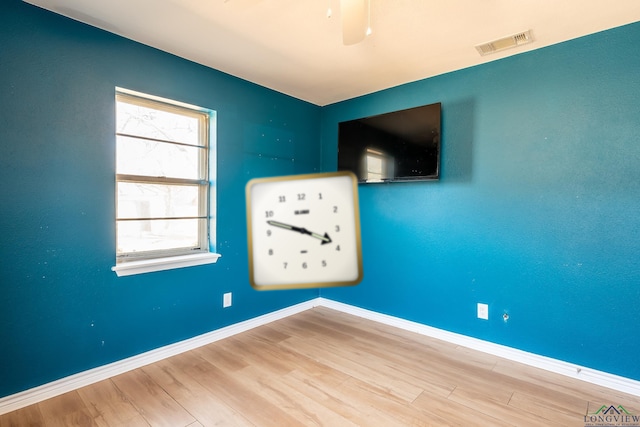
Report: 3:48
